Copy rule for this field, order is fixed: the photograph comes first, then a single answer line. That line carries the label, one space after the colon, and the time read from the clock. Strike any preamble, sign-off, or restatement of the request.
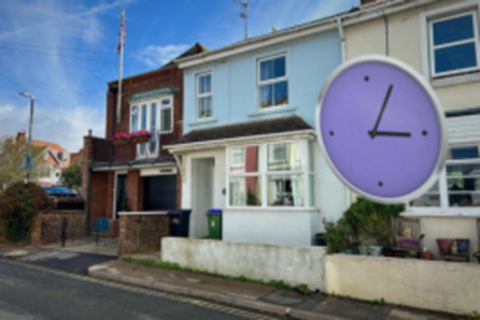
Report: 3:05
